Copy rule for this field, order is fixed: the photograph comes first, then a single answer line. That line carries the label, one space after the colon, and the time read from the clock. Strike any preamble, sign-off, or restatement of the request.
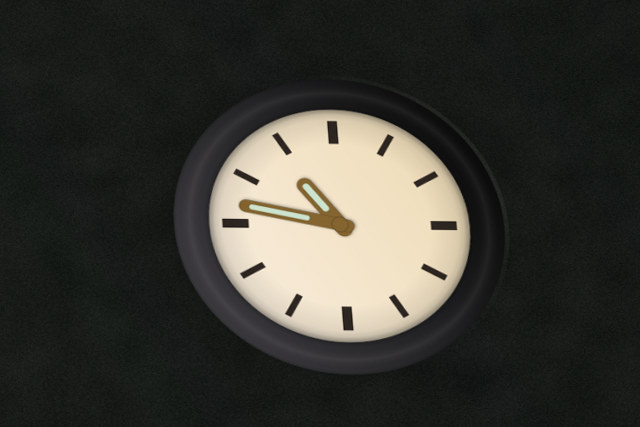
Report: 10:47
